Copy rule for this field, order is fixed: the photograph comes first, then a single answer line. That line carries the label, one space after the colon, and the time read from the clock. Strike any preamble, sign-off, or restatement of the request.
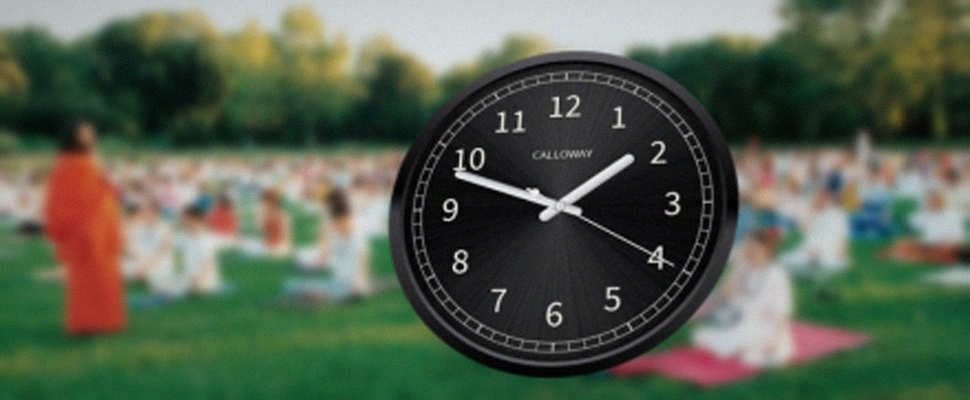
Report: 1:48:20
